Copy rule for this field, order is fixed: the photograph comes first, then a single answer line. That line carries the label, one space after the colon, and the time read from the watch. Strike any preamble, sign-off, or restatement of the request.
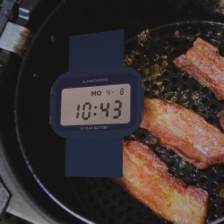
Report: 10:43
